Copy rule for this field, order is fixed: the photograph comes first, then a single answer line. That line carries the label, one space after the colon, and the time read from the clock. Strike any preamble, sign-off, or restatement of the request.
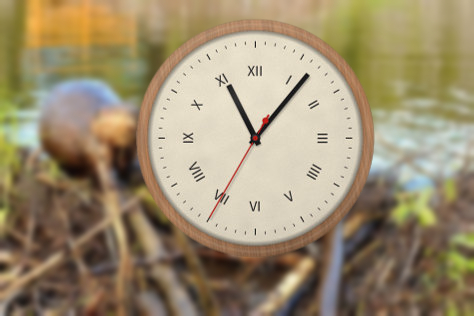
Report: 11:06:35
